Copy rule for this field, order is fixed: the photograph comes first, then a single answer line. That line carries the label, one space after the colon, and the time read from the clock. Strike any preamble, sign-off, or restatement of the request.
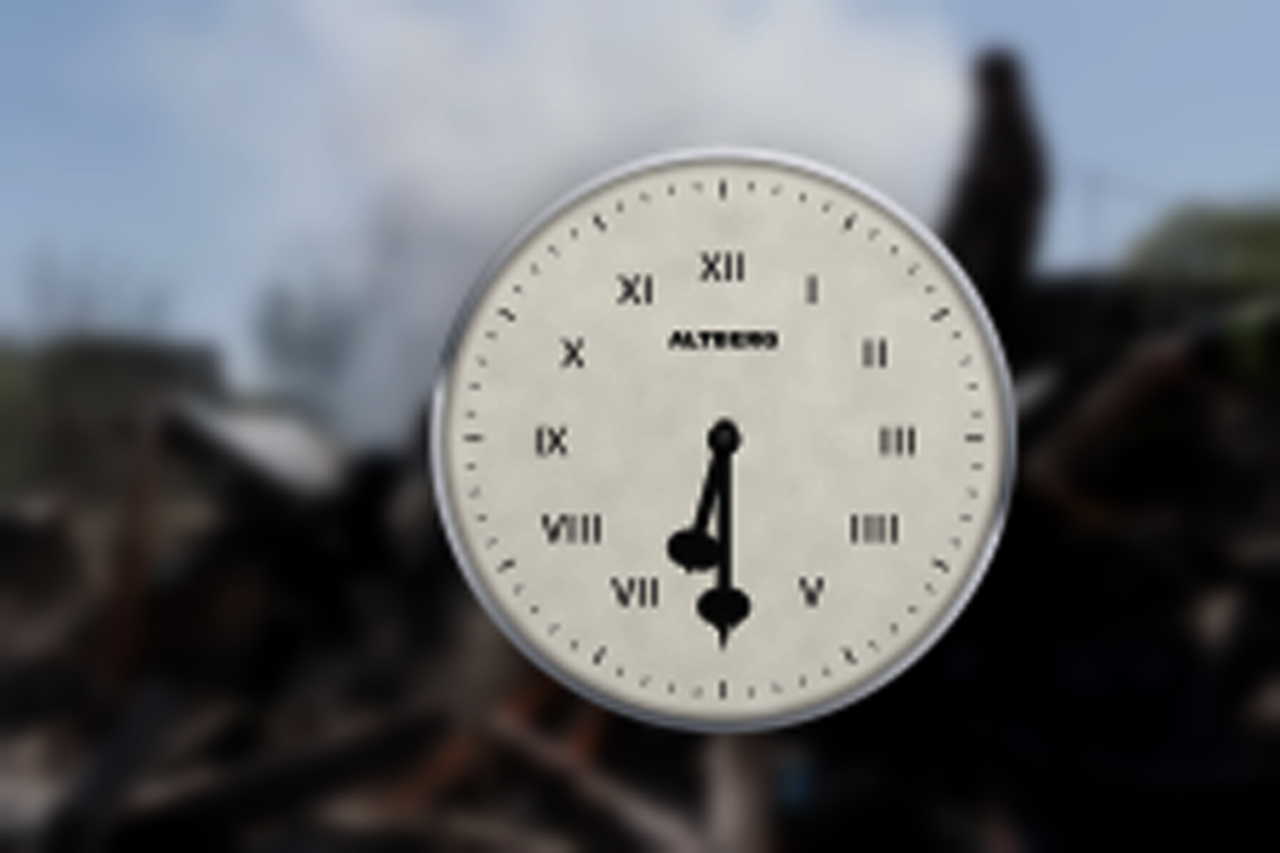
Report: 6:30
